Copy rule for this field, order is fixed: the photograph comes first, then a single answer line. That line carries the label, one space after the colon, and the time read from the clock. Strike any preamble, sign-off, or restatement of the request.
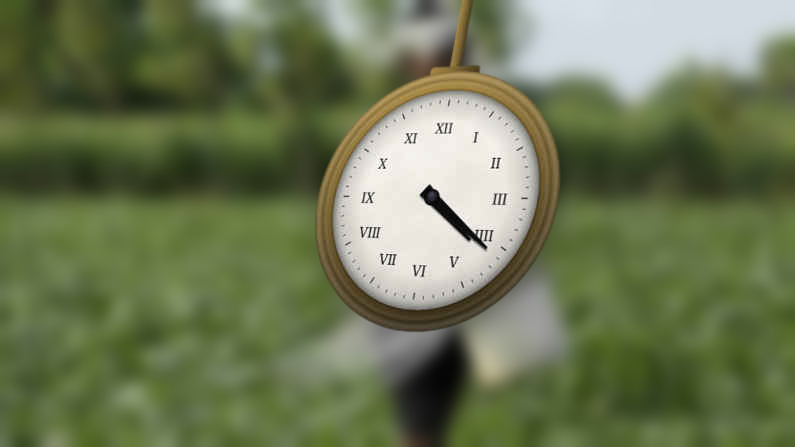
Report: 4:21
